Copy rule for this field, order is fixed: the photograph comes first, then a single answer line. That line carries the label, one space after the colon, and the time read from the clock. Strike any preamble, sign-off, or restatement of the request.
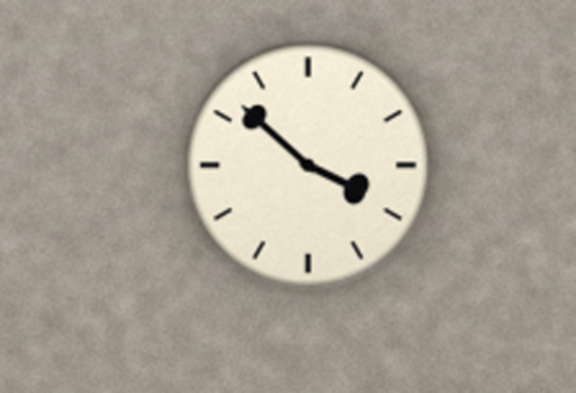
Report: 3:52
